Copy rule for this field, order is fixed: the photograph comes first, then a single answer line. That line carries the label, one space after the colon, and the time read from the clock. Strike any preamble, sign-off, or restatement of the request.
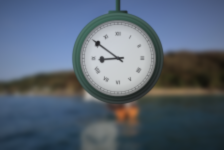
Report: 8:51
